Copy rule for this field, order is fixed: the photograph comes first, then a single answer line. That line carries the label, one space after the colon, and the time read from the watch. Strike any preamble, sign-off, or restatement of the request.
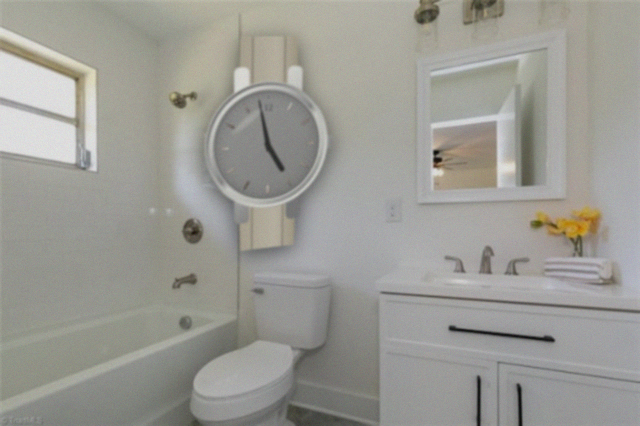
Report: 4:58
